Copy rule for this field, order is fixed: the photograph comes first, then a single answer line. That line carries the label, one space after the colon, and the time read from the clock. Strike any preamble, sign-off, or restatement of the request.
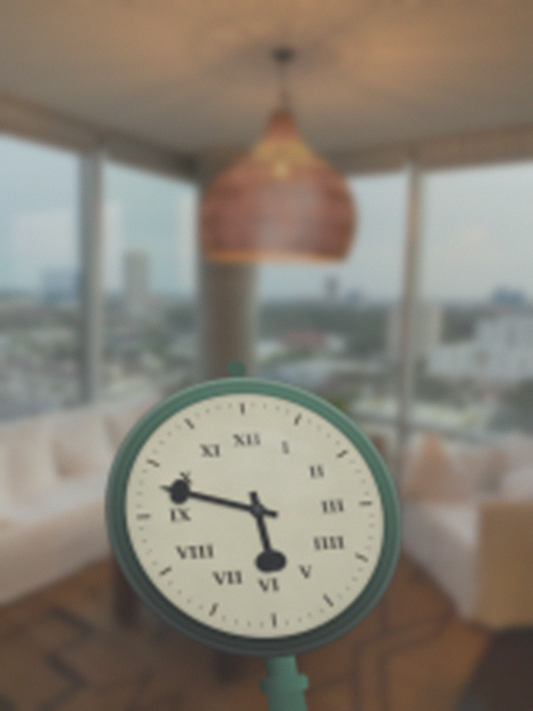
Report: 5:48
